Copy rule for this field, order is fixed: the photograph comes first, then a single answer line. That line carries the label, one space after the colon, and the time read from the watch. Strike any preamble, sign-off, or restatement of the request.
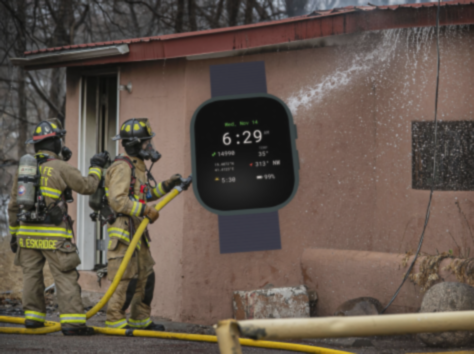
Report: 6:29
